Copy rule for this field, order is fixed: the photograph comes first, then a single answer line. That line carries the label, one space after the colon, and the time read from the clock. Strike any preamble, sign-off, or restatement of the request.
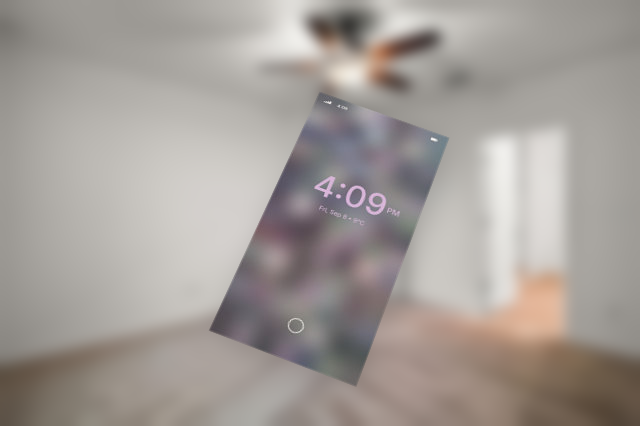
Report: 4:09
